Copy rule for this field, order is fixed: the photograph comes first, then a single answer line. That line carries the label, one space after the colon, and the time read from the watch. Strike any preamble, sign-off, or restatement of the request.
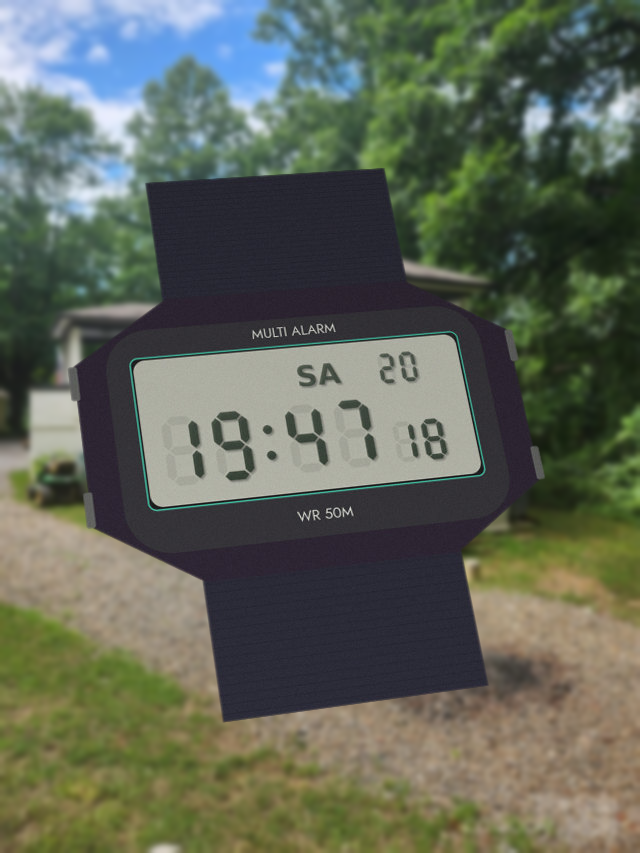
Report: 19:47:18
